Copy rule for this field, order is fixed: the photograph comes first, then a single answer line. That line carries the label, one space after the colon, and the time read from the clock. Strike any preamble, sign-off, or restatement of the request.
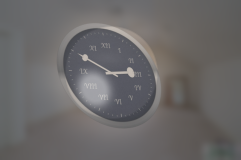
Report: 2:50
